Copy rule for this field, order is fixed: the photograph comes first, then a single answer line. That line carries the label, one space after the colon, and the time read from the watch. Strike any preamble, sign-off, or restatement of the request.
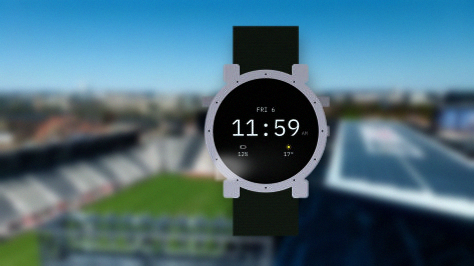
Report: 11:59
